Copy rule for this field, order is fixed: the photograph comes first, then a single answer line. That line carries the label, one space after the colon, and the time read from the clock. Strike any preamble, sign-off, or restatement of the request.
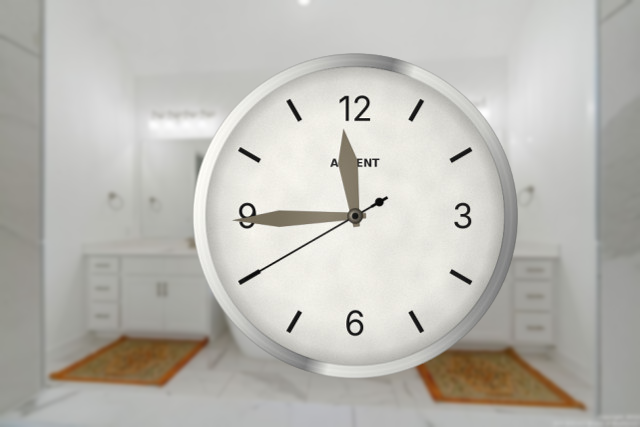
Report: 11:44:40
